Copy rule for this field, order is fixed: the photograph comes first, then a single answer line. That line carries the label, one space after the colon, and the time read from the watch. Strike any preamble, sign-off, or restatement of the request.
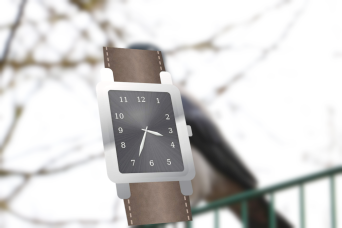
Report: 3:34
